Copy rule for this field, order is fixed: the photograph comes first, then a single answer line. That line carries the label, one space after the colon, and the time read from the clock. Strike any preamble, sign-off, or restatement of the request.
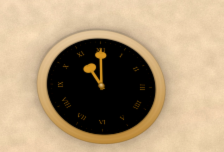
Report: 11:00
